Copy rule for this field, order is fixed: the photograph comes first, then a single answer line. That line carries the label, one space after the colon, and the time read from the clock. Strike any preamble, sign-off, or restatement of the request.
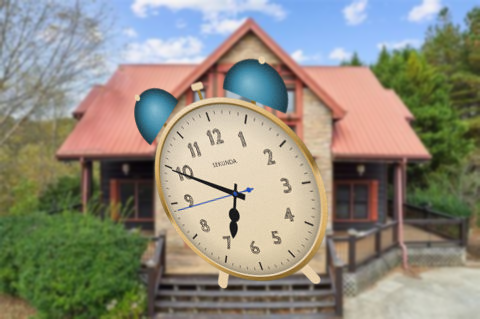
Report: 6:49:44
